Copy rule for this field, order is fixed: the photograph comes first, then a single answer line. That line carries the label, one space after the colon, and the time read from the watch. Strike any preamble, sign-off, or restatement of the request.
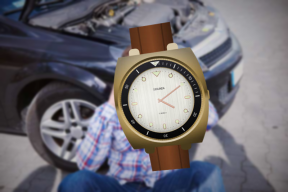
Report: 4:10
